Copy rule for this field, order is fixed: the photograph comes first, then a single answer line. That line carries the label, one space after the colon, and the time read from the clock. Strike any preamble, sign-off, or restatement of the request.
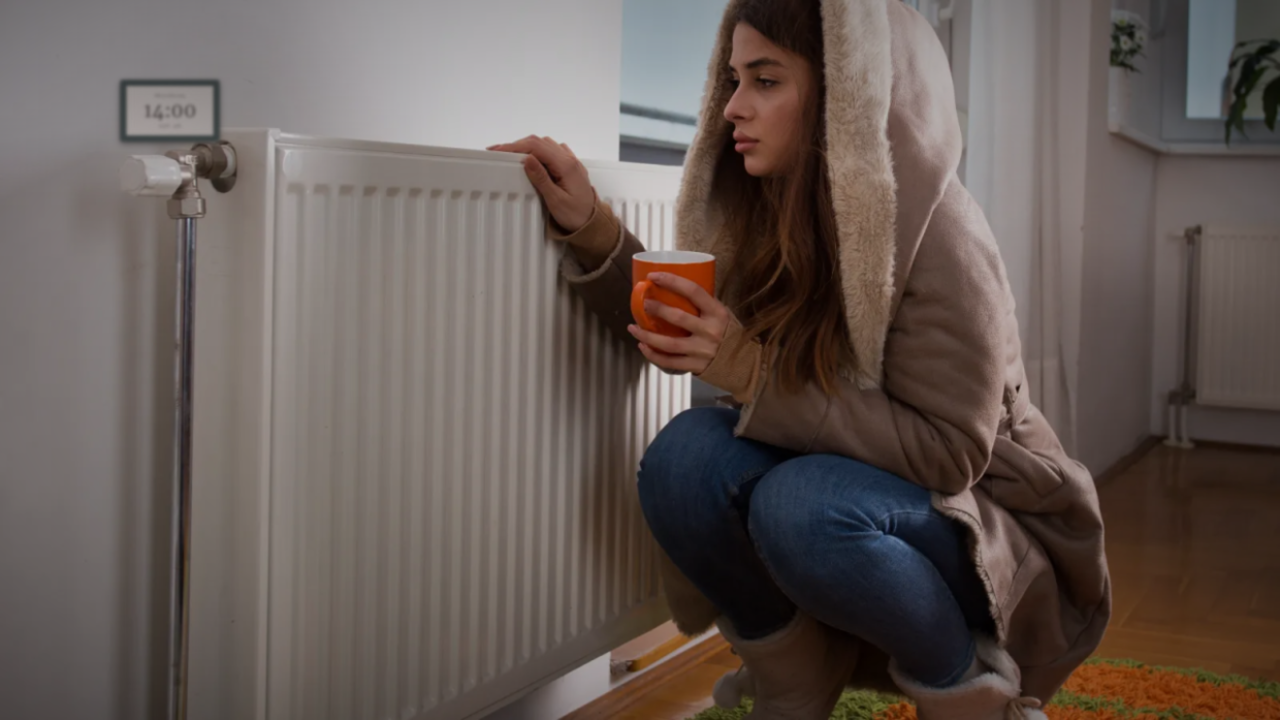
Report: 14:00
